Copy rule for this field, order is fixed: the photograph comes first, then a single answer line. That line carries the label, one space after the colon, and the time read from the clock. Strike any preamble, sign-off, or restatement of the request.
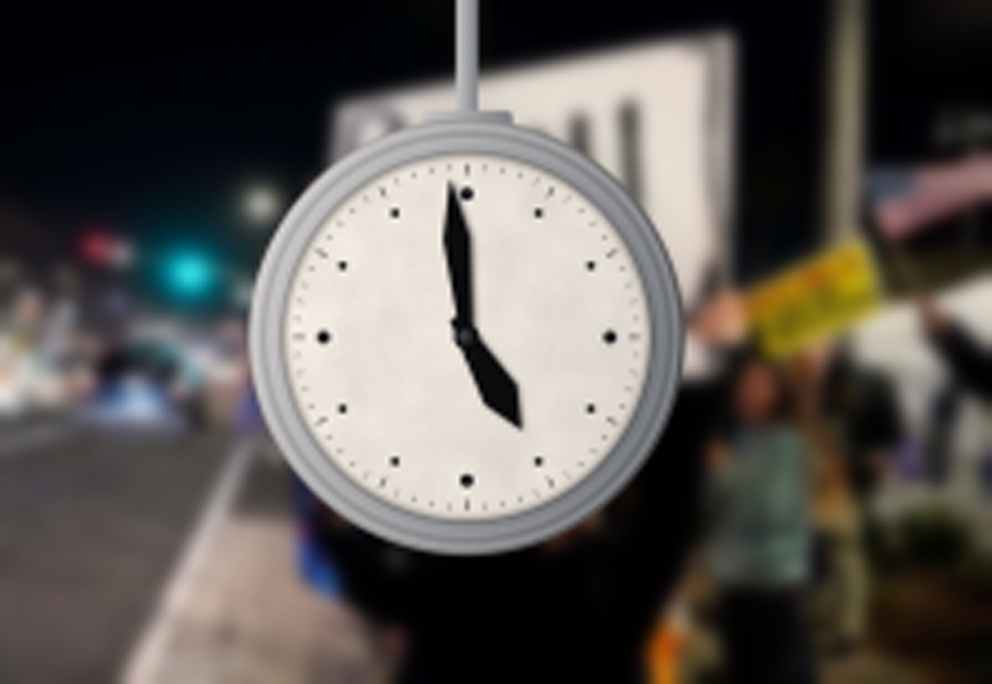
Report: 4:59
